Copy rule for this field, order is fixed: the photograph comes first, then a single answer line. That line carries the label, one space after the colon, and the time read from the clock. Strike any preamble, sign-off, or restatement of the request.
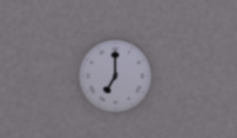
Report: 7:00
